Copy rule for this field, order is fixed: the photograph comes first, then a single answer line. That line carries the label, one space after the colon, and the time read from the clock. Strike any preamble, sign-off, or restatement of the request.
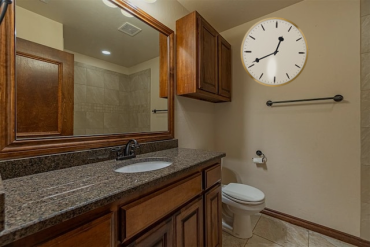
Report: 12:41
